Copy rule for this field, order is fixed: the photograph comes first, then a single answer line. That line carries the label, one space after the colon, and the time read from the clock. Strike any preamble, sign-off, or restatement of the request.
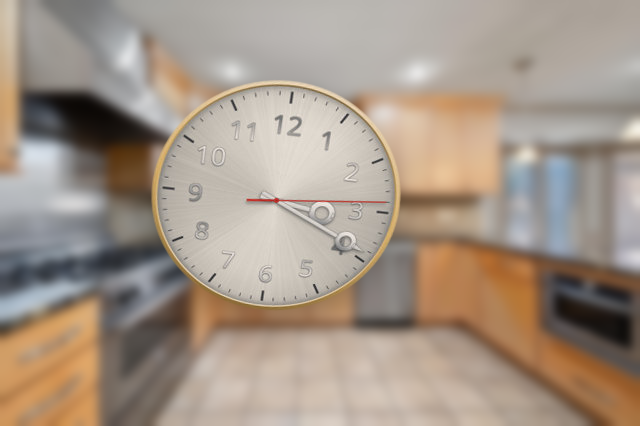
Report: 3:19:14
